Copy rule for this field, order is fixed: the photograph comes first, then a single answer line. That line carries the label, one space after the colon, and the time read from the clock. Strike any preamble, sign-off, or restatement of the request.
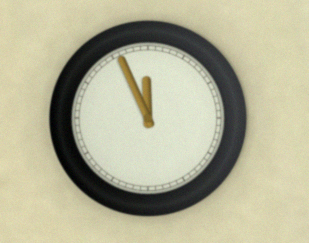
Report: 11:56
